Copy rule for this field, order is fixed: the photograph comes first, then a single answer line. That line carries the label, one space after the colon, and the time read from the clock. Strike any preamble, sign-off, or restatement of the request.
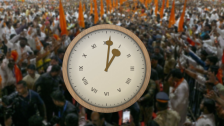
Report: 1:01
